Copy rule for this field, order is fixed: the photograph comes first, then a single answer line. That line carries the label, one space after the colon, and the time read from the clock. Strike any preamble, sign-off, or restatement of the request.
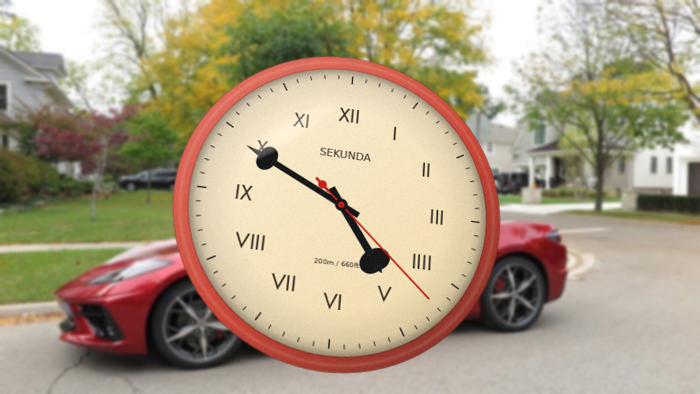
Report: 4:49:22
